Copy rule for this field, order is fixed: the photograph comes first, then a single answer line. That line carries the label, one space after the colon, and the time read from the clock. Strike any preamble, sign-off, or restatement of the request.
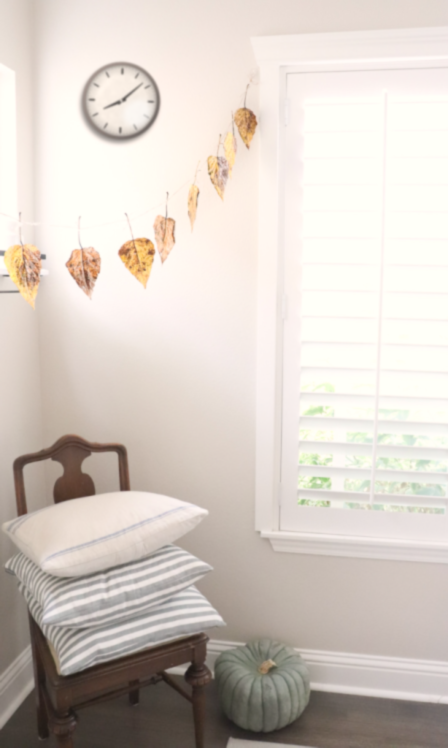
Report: 8:08
